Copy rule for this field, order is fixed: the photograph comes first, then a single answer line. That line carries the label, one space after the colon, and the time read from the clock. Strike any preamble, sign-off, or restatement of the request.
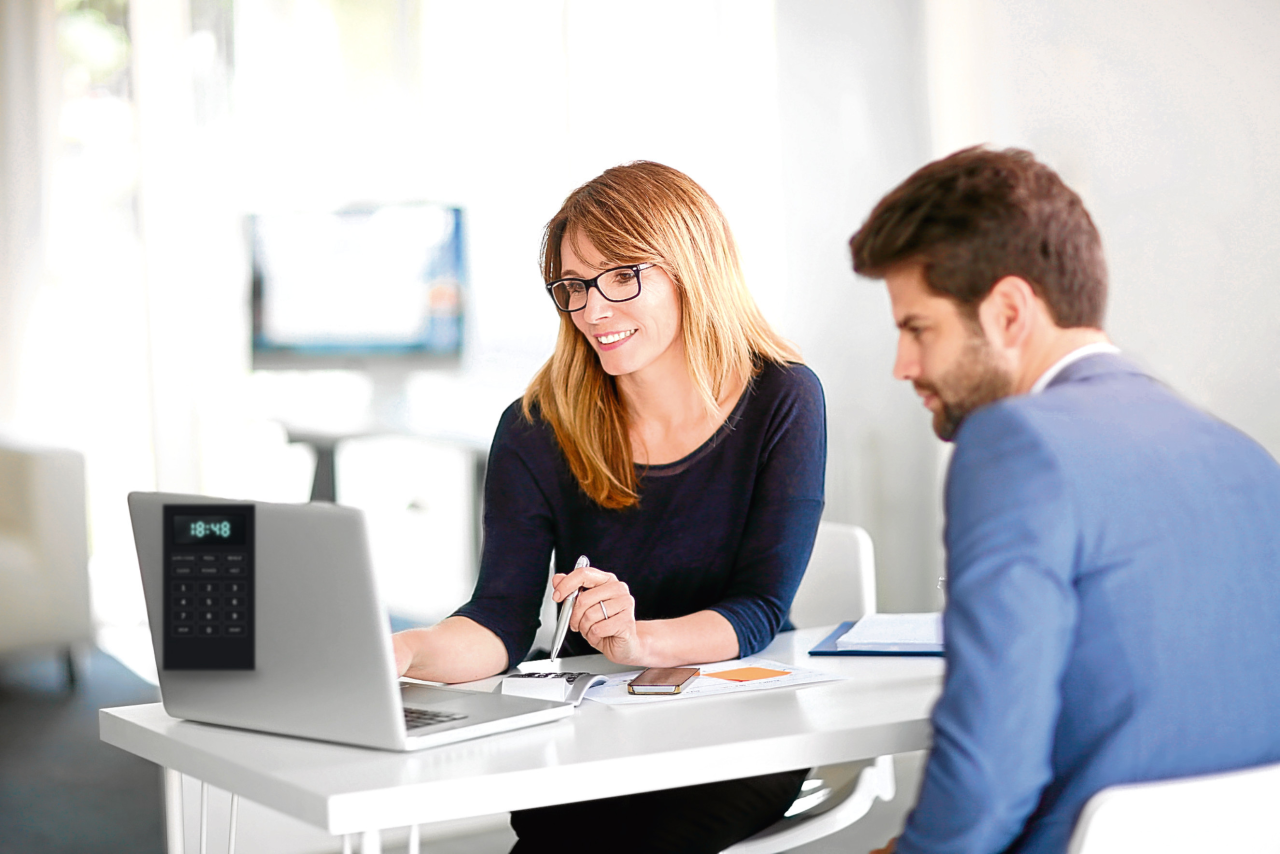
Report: 18:48
